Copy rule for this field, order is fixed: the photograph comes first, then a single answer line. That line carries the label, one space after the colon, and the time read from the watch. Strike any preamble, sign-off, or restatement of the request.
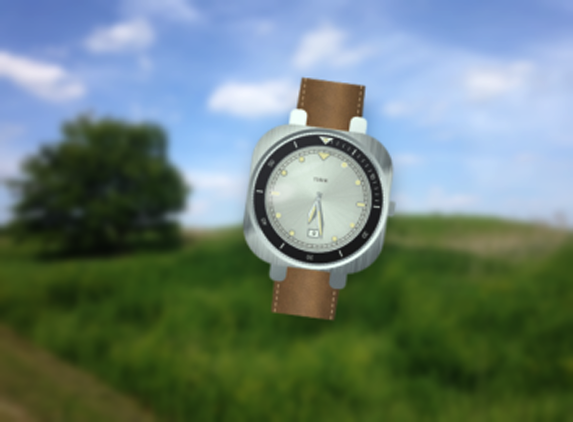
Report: 6:28
